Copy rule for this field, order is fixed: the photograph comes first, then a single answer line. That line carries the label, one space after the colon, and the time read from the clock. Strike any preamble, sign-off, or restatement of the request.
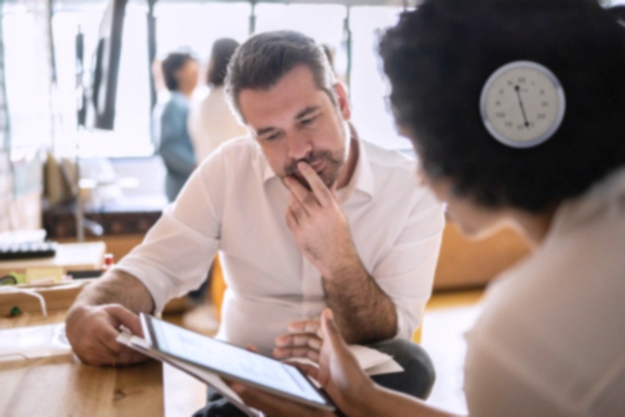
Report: 11:27
